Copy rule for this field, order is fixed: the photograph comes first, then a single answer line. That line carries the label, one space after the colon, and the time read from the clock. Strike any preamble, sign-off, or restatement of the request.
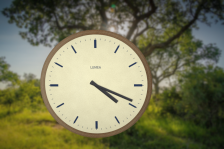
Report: 4:19
